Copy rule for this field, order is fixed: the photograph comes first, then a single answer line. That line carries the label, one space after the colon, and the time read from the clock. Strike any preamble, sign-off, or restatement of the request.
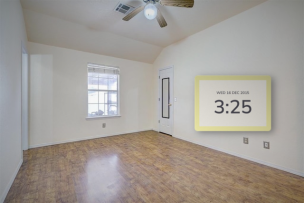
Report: 3:25
